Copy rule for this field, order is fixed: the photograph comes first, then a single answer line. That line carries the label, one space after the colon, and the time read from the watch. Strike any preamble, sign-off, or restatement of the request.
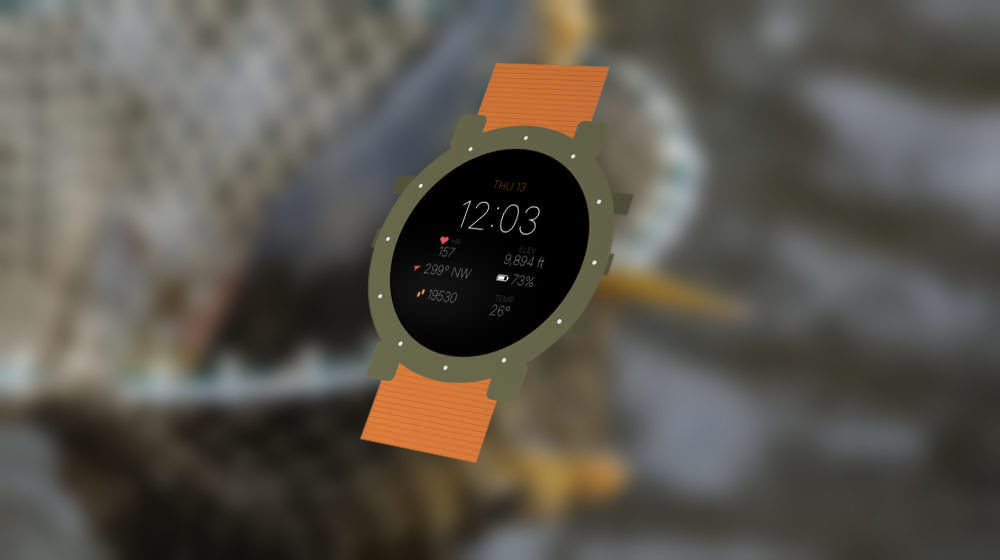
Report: 12:03
